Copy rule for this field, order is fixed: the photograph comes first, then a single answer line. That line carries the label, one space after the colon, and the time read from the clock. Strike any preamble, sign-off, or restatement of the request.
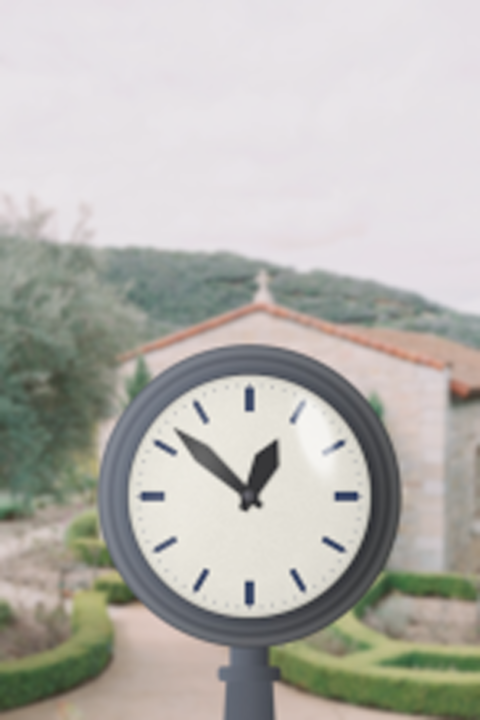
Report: 12:52
